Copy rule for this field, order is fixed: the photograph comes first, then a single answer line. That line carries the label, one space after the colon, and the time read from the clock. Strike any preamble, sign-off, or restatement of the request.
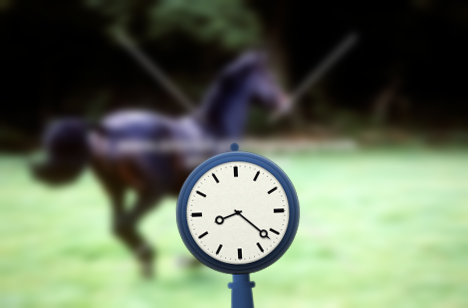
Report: 8:22
